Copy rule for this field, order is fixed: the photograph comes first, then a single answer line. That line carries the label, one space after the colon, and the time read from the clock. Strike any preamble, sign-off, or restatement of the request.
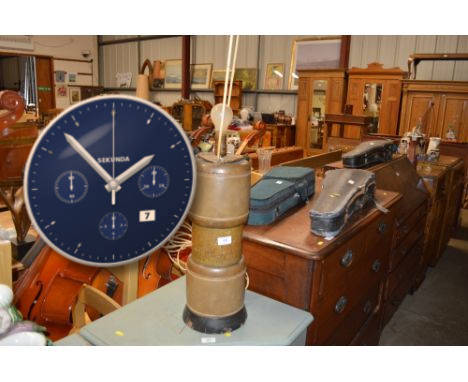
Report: 1:53
